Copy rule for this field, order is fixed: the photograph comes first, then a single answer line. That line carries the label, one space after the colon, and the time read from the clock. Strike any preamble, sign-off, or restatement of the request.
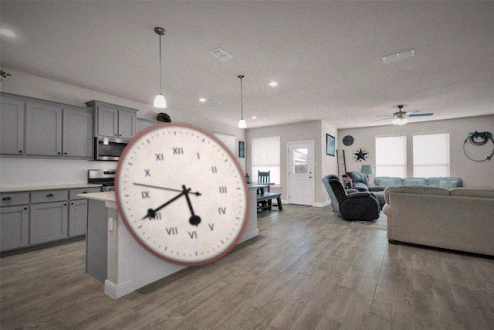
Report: 5:40:47
